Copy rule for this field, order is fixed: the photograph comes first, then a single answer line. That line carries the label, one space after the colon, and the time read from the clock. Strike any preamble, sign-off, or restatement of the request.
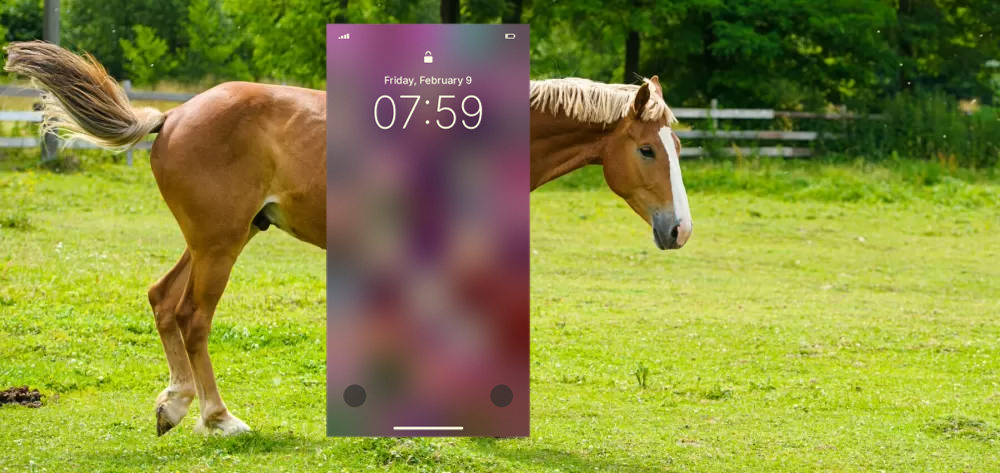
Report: 7:59
